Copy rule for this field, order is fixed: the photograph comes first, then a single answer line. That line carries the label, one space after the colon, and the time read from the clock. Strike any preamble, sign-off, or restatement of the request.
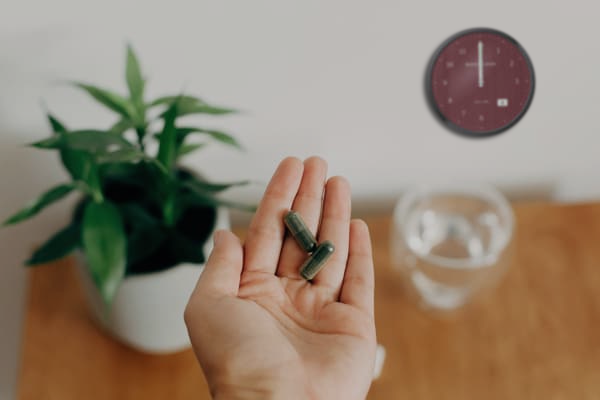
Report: 12:00
